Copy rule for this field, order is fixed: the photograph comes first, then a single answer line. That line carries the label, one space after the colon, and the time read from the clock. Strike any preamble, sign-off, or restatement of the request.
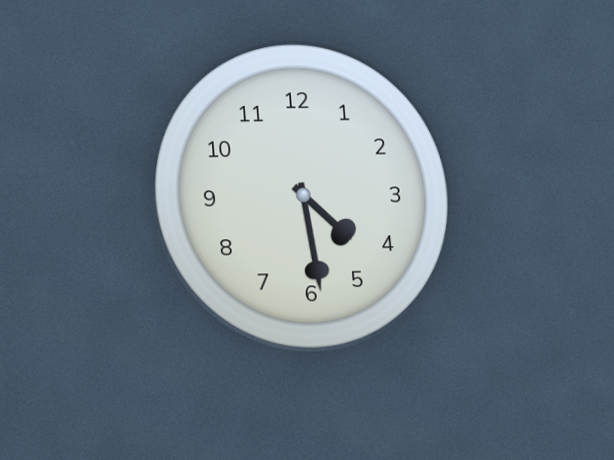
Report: 4:29
